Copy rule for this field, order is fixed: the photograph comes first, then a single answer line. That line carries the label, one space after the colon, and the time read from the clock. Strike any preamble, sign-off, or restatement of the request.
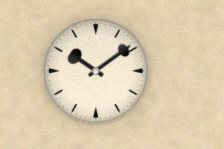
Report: 10:09
